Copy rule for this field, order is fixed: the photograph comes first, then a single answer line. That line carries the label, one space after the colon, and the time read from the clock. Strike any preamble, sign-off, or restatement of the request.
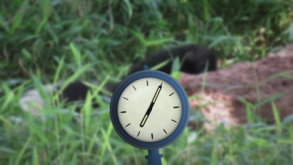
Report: 7:05
